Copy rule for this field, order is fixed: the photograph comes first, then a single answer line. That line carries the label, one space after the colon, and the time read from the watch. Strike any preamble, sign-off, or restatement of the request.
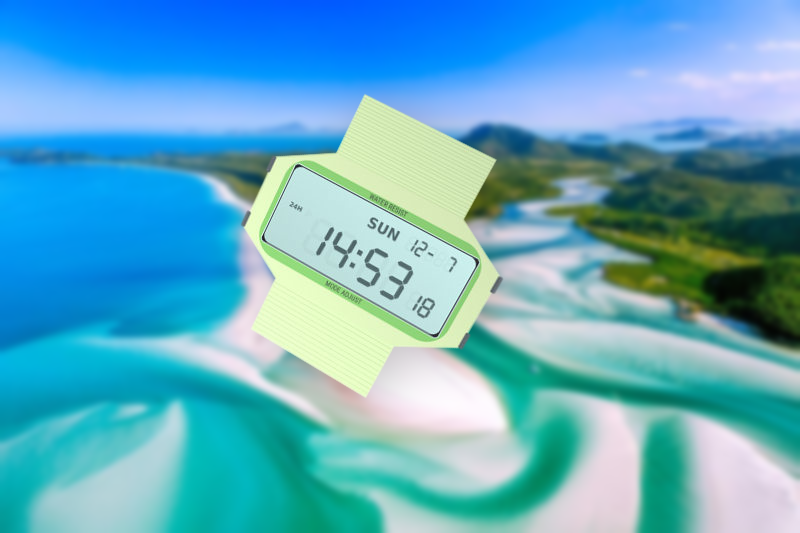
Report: 14:53:18
